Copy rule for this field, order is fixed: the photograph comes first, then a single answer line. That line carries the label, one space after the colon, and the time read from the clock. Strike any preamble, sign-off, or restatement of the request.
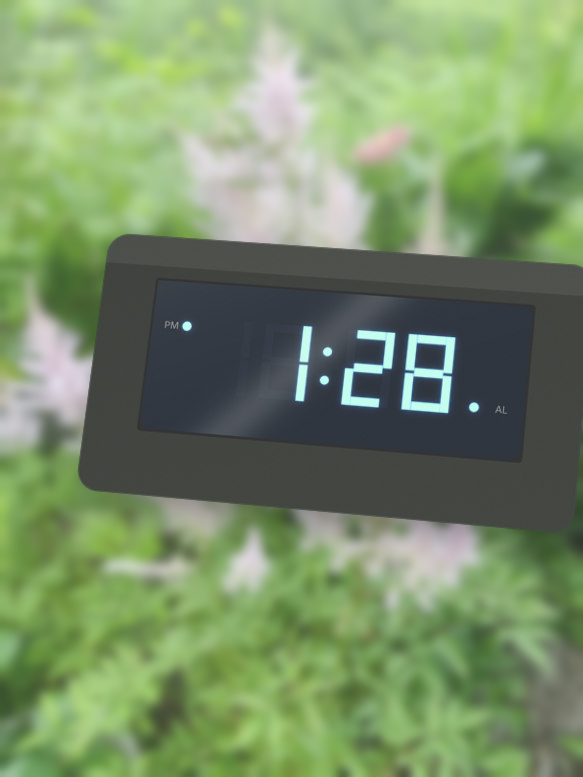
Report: 1:28
